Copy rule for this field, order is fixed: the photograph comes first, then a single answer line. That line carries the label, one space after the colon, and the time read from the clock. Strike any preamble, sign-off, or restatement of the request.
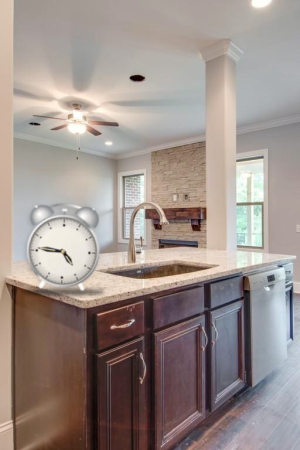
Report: 4:46
